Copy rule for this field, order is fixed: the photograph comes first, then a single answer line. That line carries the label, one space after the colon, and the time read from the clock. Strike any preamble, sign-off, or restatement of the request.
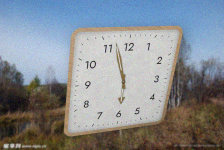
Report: 5:57
